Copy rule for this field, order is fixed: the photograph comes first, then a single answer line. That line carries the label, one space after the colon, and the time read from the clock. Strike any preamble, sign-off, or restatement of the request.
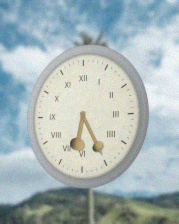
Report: 6:25
